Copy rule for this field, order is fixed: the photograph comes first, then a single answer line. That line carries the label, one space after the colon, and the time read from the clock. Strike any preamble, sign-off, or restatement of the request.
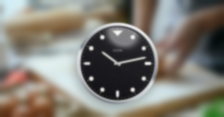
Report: 10:13
